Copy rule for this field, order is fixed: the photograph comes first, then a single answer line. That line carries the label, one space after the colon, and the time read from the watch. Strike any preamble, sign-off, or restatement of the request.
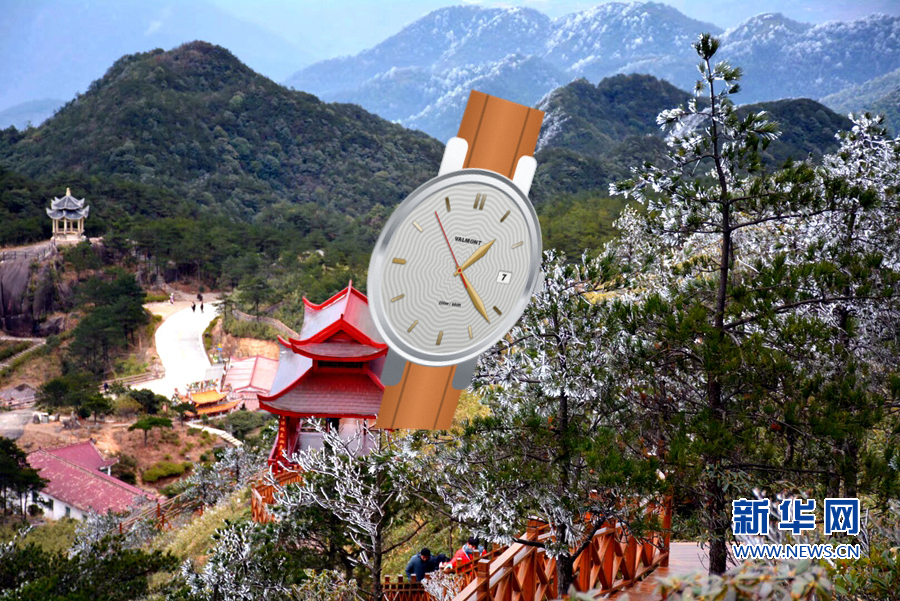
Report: 1:21:53
